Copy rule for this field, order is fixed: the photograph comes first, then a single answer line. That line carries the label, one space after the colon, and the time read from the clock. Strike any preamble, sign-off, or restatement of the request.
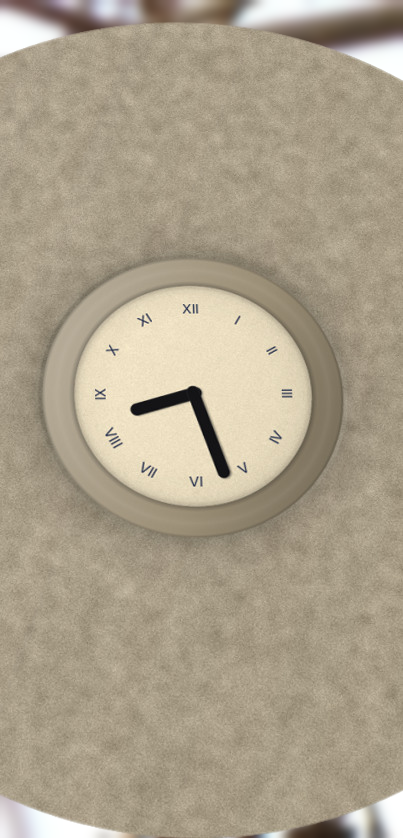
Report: 8:27
